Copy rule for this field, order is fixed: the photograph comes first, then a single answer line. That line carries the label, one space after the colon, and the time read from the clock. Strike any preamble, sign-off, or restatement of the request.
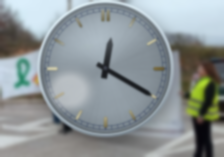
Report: 12:20
